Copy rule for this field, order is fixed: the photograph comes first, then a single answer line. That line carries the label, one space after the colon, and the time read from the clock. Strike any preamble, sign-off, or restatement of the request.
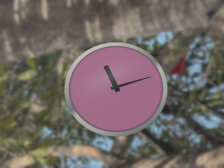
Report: 11:12
